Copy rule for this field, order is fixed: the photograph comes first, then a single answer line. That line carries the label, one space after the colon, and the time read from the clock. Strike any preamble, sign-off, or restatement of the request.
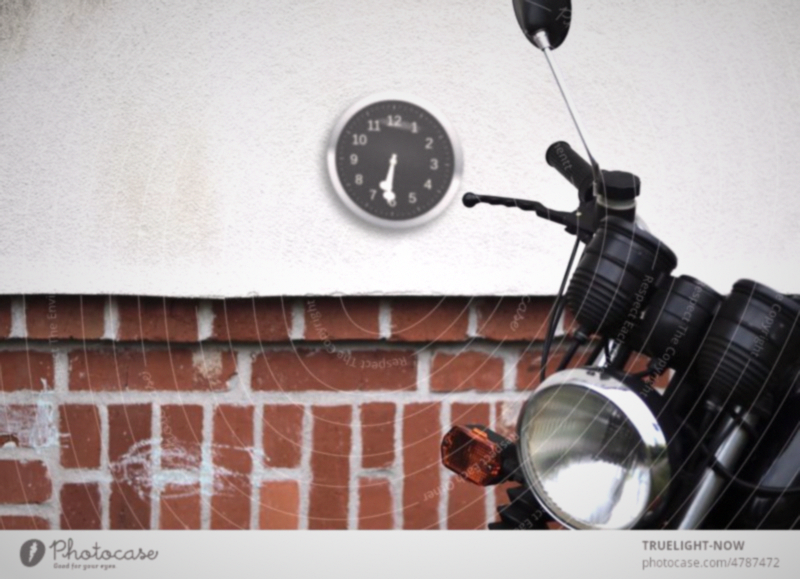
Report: 6:31
